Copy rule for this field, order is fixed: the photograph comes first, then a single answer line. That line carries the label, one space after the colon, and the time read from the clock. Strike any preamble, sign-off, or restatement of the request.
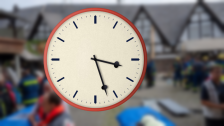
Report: 3:27
